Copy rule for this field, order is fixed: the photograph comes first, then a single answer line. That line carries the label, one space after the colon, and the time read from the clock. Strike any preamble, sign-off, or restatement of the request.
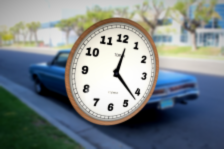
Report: 12:22
